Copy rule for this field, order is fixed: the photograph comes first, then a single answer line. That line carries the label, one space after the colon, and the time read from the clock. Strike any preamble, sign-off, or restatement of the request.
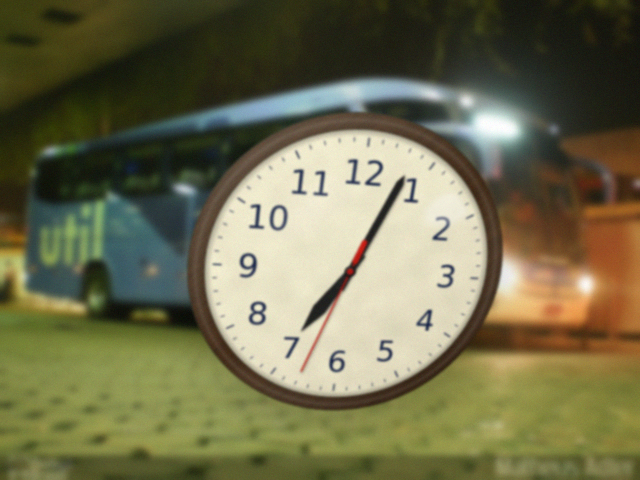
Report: 7:03:33
